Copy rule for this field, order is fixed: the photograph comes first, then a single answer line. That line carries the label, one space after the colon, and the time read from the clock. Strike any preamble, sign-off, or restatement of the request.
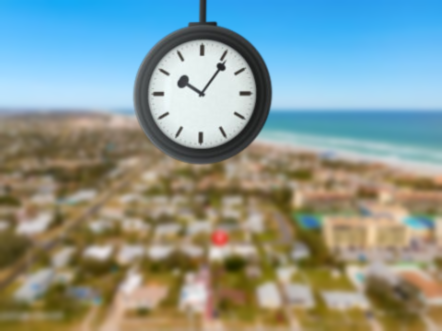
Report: 10:06
